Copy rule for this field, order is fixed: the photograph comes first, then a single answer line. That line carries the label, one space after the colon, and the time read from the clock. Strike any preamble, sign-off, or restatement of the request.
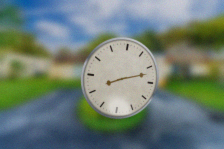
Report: 8:12
